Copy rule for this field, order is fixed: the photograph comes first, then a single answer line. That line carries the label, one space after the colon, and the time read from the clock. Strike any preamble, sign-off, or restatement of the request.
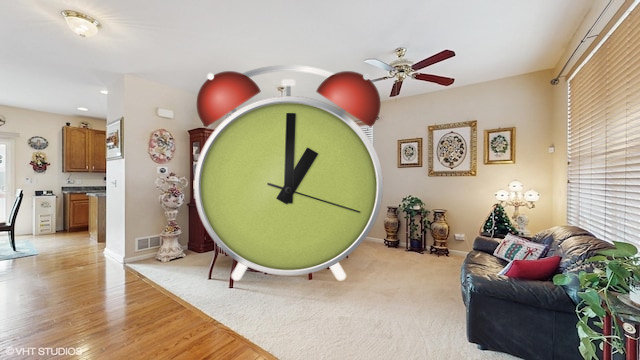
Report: 1:00:18
